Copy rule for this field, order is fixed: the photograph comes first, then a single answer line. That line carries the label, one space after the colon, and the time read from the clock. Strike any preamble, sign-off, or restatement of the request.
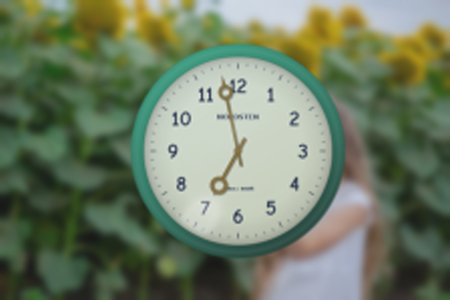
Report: 6:58
